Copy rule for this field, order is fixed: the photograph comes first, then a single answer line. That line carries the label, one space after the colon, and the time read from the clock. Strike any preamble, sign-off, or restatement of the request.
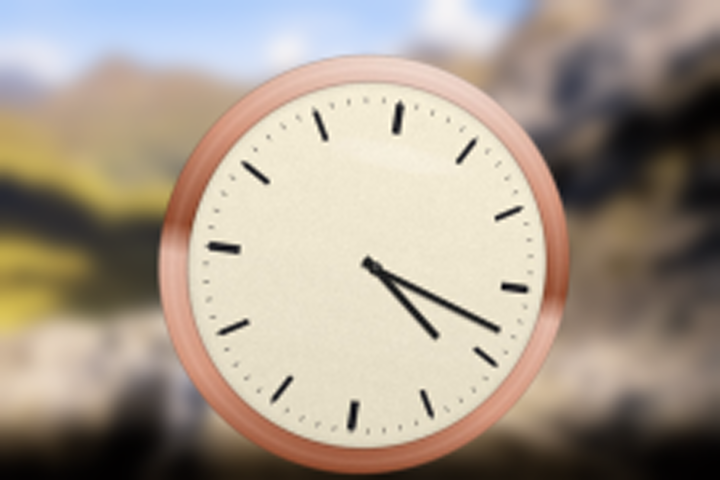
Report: 4:18
